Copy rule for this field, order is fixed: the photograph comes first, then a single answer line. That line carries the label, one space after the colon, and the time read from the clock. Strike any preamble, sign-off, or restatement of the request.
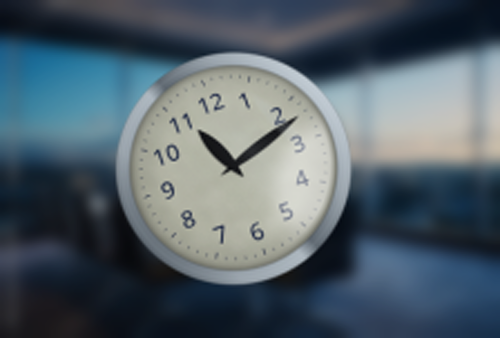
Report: 11:12
